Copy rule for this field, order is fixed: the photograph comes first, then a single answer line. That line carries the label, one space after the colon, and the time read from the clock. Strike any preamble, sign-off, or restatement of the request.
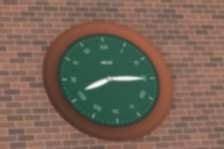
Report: 8:15
